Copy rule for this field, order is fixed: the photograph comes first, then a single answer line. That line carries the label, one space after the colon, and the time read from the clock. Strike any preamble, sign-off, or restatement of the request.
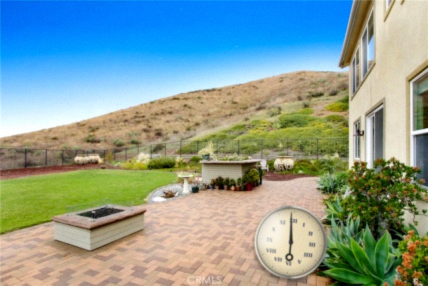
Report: 5:59
